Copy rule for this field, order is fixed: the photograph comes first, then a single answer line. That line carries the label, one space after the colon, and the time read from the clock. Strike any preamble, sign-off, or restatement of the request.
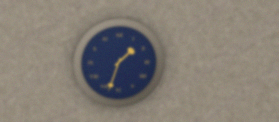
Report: 1:33
